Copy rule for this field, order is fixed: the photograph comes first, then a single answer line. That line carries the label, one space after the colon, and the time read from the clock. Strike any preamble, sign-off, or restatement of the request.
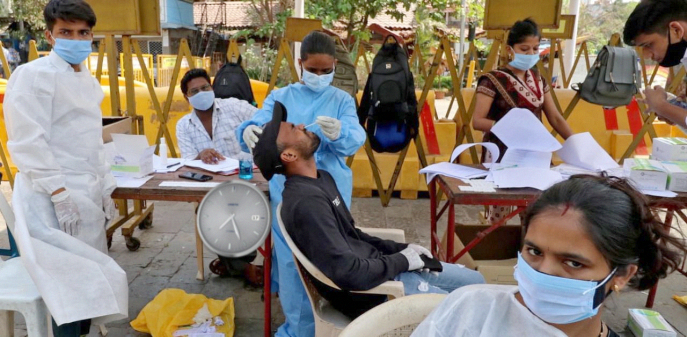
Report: 7:26
